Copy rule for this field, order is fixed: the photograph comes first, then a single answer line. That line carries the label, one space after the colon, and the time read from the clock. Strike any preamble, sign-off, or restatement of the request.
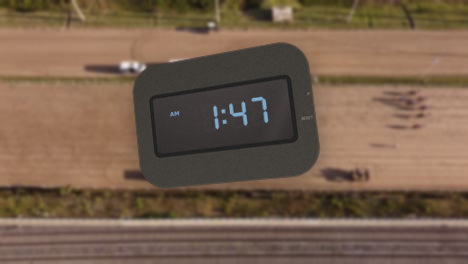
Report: 1:47
